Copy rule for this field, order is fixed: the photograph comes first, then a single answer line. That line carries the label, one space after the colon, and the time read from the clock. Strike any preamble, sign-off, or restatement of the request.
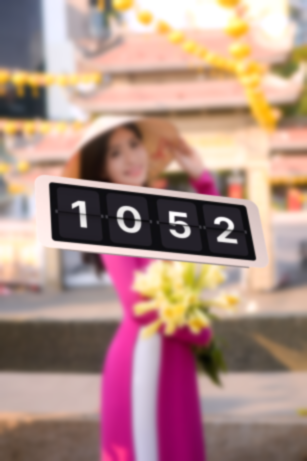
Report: 10:52
